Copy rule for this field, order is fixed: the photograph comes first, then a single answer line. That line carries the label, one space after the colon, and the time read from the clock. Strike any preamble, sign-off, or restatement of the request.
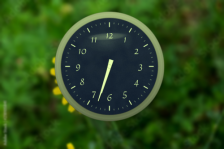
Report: 6:33
